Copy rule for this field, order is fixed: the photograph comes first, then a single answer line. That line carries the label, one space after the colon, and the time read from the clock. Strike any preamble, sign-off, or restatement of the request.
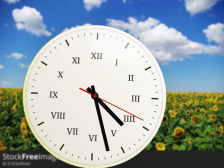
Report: 4:27:19
